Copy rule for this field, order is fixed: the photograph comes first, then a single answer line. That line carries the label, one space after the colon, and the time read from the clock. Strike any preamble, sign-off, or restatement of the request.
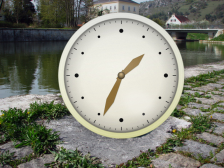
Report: 1:34
